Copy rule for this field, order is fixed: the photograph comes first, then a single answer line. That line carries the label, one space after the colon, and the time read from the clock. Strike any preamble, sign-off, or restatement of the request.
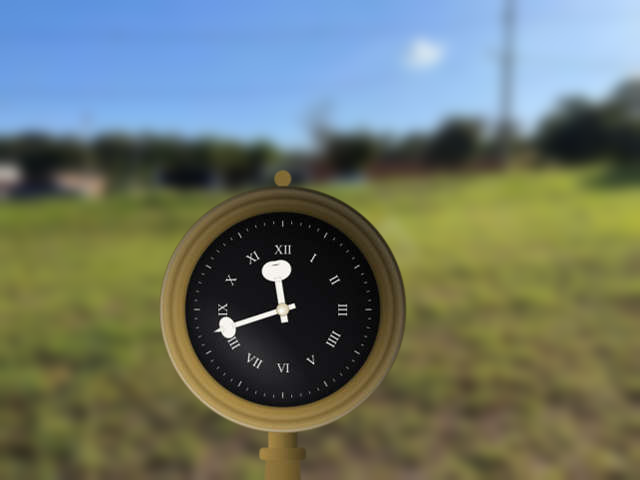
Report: 11:42
